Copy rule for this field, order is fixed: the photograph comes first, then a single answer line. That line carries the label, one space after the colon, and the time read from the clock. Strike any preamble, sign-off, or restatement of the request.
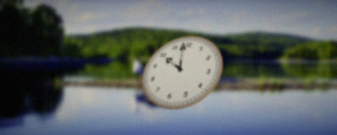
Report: 9:58
